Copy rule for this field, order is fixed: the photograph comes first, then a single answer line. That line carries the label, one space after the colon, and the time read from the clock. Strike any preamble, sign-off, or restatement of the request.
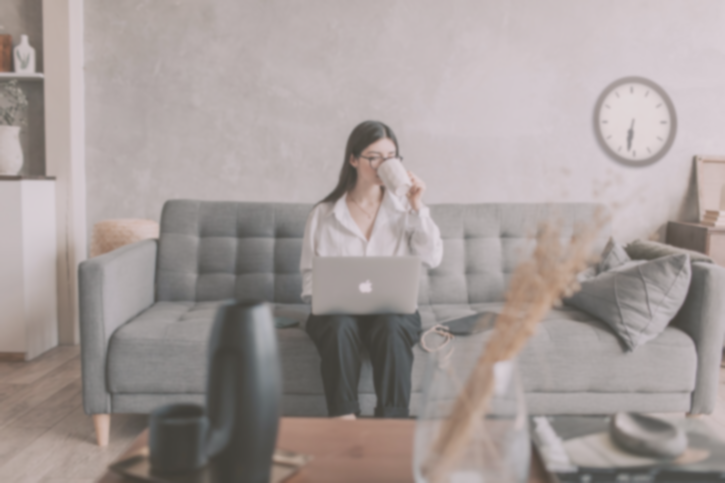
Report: 6:32
